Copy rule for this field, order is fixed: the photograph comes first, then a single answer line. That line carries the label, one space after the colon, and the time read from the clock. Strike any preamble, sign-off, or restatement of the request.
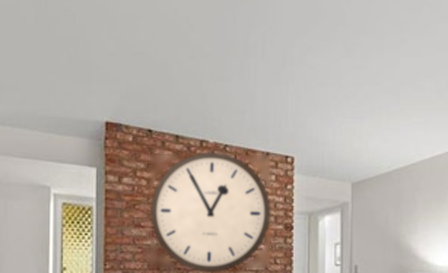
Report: 12:55
